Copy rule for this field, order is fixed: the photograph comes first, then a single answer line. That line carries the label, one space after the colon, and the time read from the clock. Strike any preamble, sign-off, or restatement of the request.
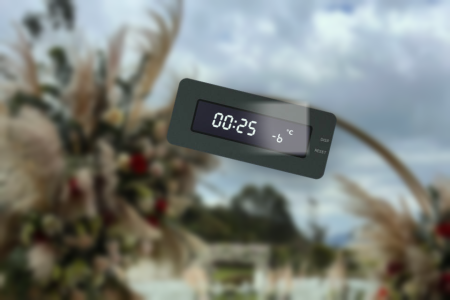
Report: 0:25
